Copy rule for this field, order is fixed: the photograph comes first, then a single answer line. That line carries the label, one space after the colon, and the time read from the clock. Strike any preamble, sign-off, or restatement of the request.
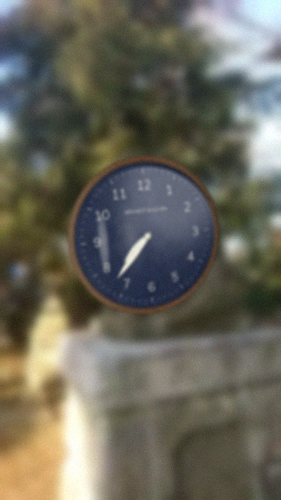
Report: 7:37
